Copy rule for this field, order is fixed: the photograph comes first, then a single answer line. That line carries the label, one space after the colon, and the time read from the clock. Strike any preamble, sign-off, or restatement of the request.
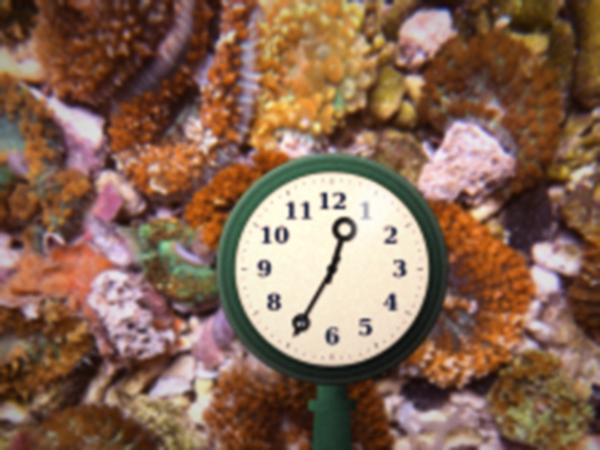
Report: 12:35
